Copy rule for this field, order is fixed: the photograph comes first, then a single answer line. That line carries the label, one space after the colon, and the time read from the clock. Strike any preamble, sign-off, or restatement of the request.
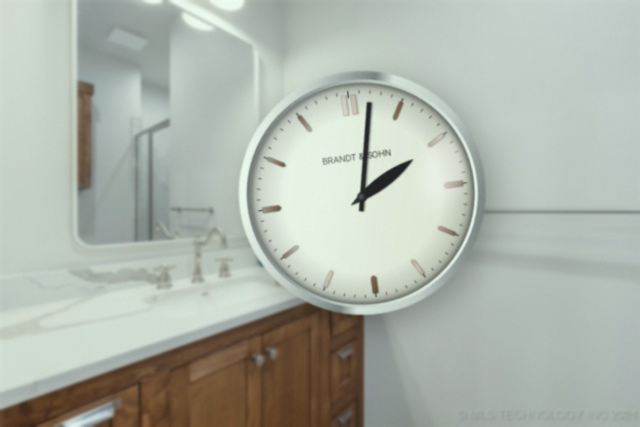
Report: 2:02
